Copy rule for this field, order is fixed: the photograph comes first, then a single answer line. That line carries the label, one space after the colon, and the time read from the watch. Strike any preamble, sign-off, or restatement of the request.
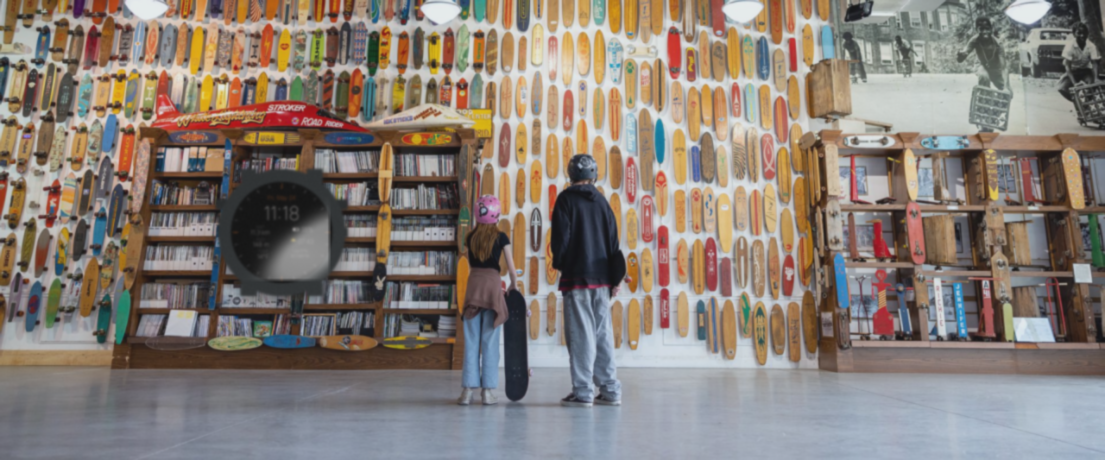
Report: 11:18
